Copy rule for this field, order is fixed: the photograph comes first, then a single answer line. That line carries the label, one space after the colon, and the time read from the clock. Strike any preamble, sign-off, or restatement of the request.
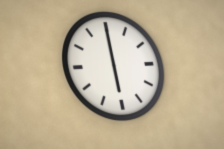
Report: 6:00
